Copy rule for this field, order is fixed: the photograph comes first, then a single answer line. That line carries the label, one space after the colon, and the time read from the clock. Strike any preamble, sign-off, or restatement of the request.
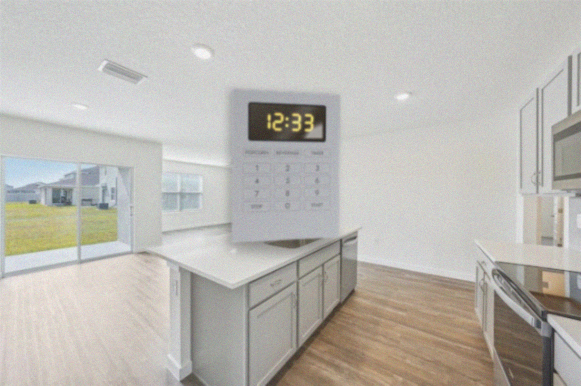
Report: 12:33
